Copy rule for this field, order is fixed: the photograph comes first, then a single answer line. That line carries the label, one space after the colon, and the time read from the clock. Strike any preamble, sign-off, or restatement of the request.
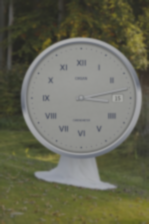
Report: 3:13
